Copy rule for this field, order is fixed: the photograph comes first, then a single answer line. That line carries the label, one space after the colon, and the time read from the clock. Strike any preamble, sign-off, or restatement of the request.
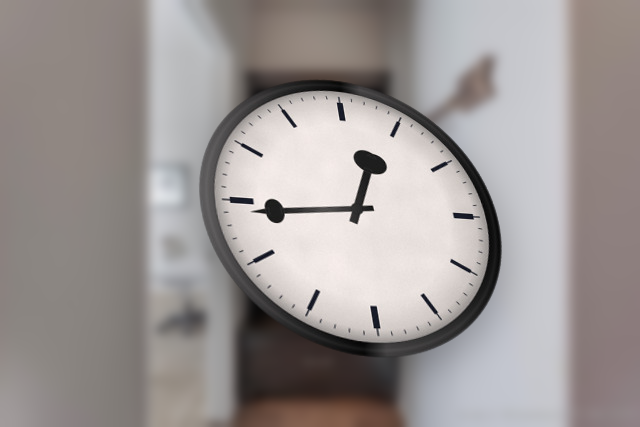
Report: 12:44
